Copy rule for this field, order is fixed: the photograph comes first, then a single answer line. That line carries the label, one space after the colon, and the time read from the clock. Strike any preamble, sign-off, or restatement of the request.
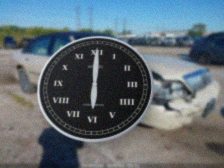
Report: 6:00
